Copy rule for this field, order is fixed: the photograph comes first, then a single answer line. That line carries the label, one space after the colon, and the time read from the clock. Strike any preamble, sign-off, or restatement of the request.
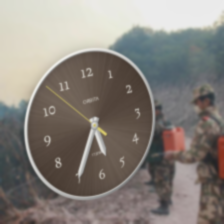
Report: 5:34:53
